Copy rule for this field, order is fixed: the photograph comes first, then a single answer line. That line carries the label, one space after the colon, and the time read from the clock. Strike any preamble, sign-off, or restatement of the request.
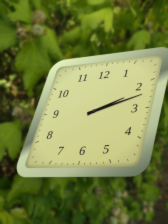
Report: 2:12
